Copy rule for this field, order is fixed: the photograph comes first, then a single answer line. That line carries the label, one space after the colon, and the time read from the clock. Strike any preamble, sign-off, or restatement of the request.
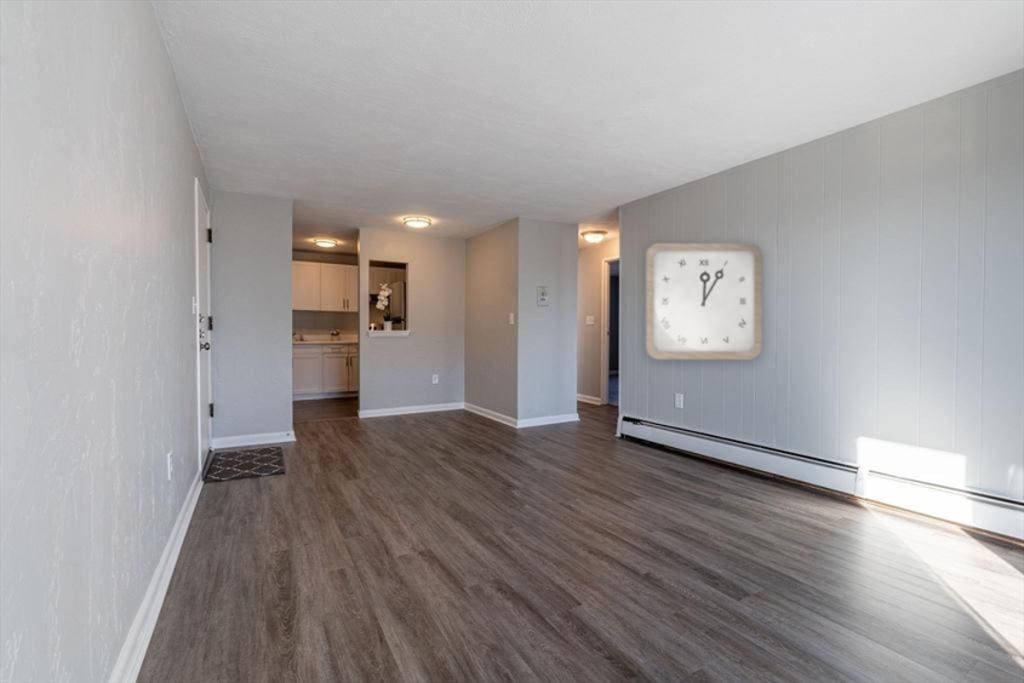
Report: 12:05
